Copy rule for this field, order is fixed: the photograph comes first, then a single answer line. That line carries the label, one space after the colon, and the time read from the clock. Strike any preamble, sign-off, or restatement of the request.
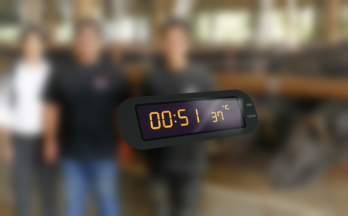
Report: 0:51
